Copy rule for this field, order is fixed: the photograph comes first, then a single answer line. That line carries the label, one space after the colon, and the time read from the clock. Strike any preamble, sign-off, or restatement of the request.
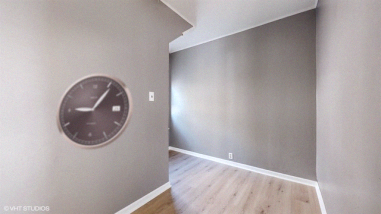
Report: 9:06
